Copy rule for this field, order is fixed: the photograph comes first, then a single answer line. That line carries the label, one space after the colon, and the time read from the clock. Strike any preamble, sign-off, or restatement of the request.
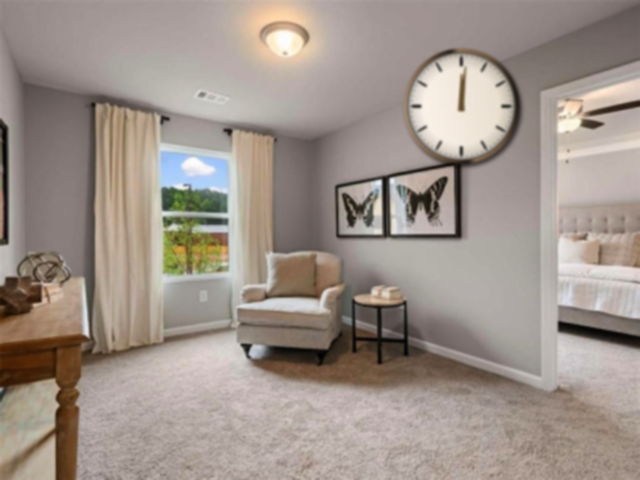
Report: 12:01
